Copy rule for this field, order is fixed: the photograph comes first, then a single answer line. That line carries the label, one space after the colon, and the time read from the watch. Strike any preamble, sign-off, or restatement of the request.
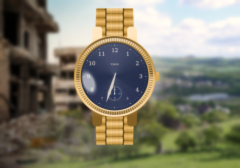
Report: 6:33
